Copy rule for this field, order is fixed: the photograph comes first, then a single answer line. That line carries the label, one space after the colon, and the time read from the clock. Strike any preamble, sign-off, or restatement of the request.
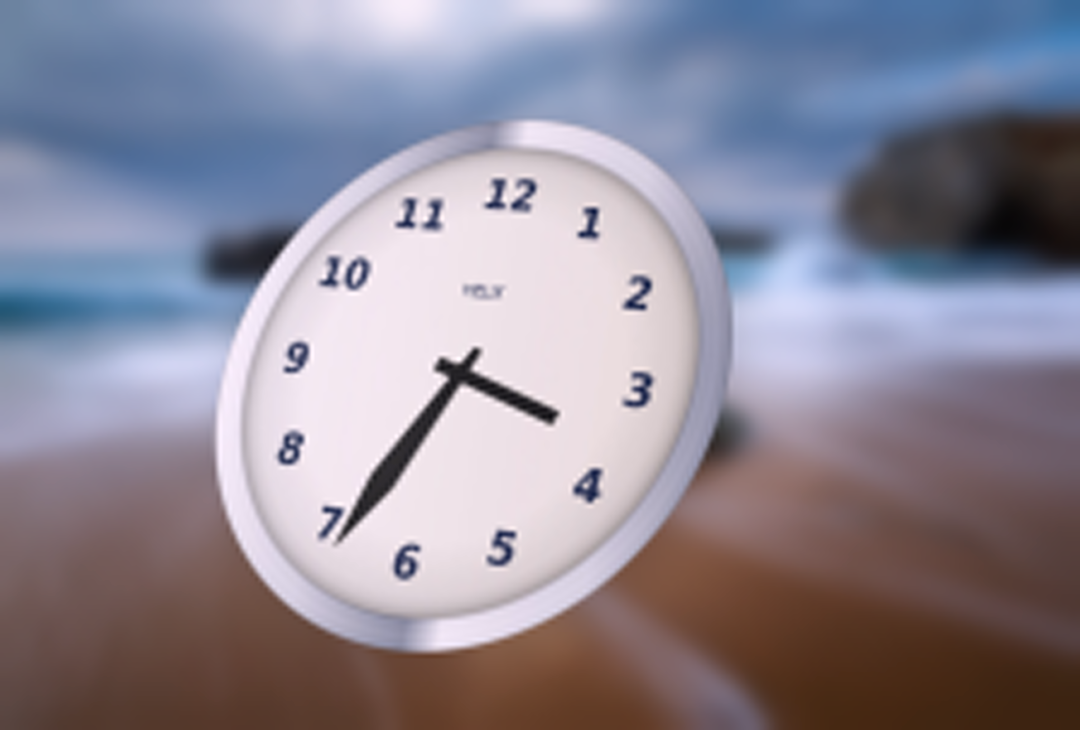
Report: 3:34
